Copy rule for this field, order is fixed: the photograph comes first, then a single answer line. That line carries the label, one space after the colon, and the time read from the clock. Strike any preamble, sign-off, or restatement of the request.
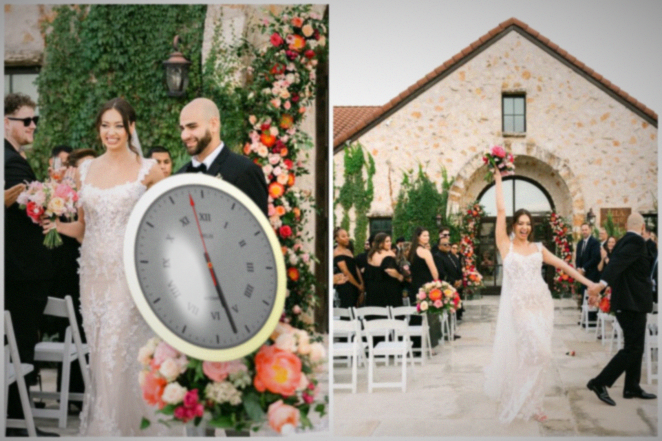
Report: 5:26:58
